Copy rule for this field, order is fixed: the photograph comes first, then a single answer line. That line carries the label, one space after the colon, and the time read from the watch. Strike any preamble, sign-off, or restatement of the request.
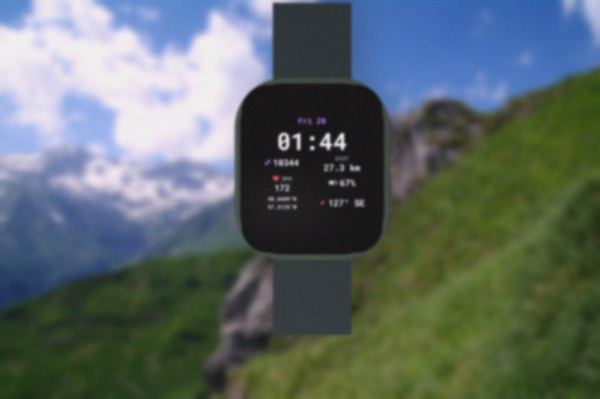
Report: 1:44
